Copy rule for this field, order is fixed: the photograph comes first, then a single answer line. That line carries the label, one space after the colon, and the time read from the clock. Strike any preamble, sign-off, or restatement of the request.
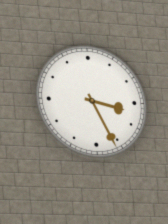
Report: 3:26
